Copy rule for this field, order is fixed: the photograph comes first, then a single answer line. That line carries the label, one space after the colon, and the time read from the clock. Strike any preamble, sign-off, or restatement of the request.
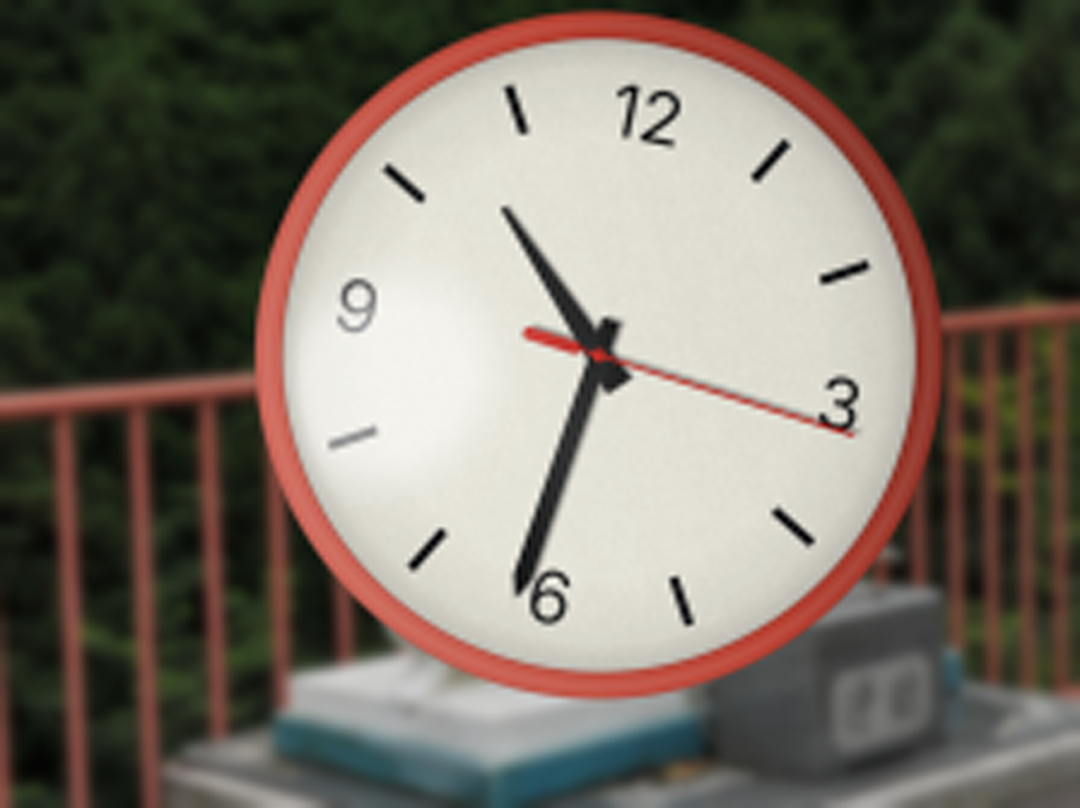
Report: 10:31:16
